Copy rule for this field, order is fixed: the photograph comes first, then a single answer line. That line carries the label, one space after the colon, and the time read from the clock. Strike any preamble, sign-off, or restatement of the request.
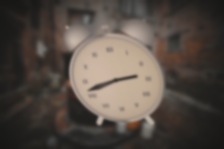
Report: 2:42
